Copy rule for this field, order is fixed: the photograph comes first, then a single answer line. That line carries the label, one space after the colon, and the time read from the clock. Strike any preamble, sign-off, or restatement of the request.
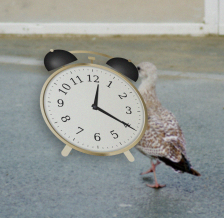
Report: 12:20
